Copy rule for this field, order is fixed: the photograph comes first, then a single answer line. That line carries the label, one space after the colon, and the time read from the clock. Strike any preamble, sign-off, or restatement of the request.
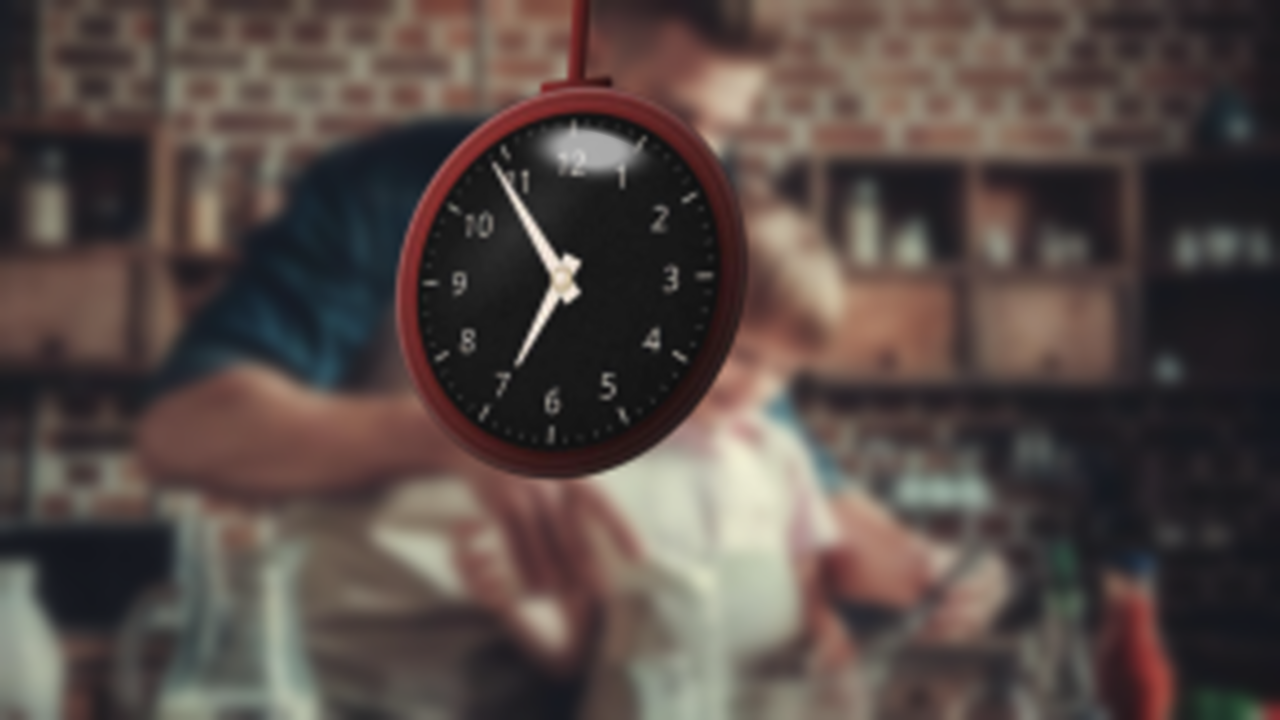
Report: 6:54
